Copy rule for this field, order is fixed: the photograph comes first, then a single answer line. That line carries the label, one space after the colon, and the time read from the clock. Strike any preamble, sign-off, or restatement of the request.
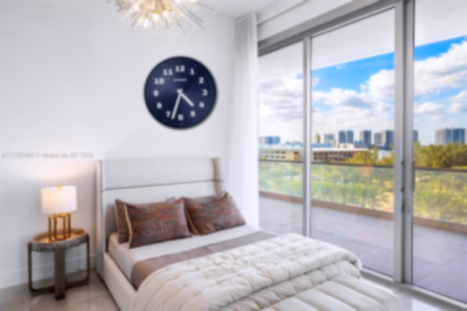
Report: 4:33
